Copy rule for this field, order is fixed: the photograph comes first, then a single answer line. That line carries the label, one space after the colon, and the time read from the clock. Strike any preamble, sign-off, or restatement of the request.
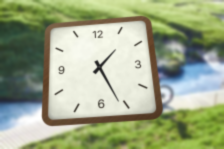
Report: 1:26
